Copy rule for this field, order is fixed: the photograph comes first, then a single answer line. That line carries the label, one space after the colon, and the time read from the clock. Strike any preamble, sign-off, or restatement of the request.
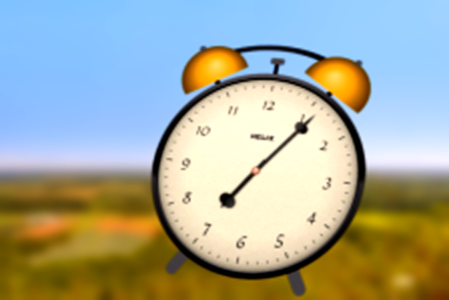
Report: 7:06
